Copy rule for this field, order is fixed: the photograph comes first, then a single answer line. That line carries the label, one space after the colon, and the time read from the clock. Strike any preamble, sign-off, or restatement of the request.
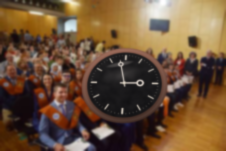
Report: 2:58
